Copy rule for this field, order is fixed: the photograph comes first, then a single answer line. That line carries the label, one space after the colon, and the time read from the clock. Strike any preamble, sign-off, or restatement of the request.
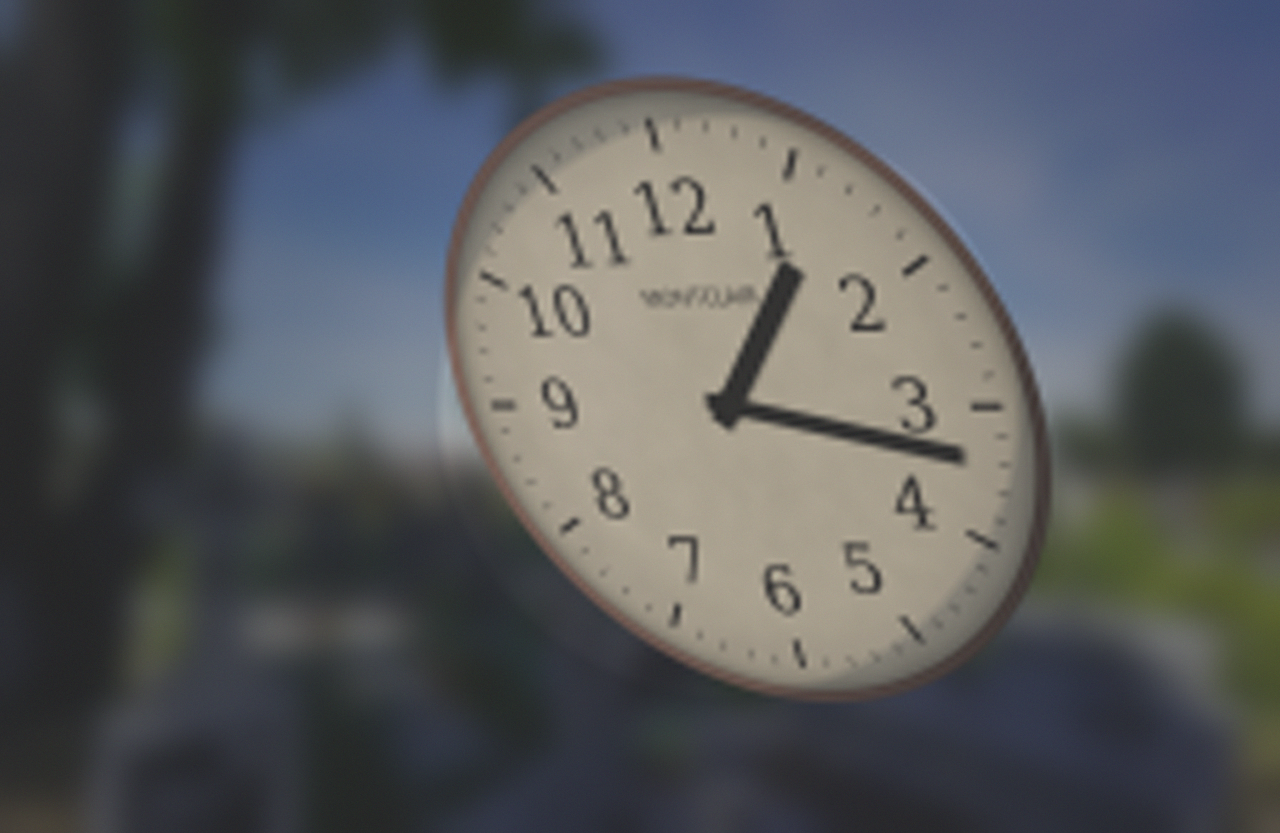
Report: 1:17
